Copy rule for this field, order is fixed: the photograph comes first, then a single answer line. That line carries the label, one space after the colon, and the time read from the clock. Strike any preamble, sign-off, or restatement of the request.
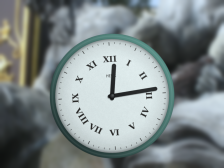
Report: 12:14
